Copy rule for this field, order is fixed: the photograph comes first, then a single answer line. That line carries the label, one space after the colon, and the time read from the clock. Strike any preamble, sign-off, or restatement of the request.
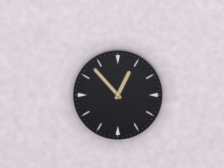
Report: 12:53
